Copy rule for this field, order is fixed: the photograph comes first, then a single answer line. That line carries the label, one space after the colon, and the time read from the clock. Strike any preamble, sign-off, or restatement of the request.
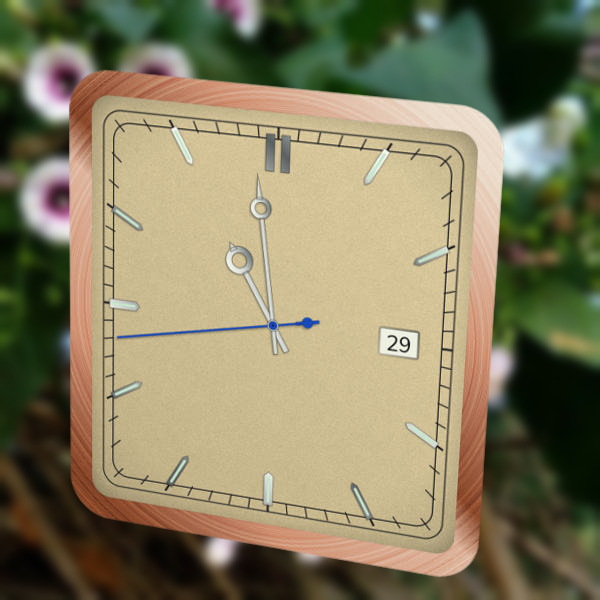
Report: 10:58:43
